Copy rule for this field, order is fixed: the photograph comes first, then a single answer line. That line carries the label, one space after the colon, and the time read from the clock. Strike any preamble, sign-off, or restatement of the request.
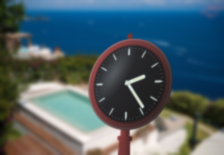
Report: 2:24
